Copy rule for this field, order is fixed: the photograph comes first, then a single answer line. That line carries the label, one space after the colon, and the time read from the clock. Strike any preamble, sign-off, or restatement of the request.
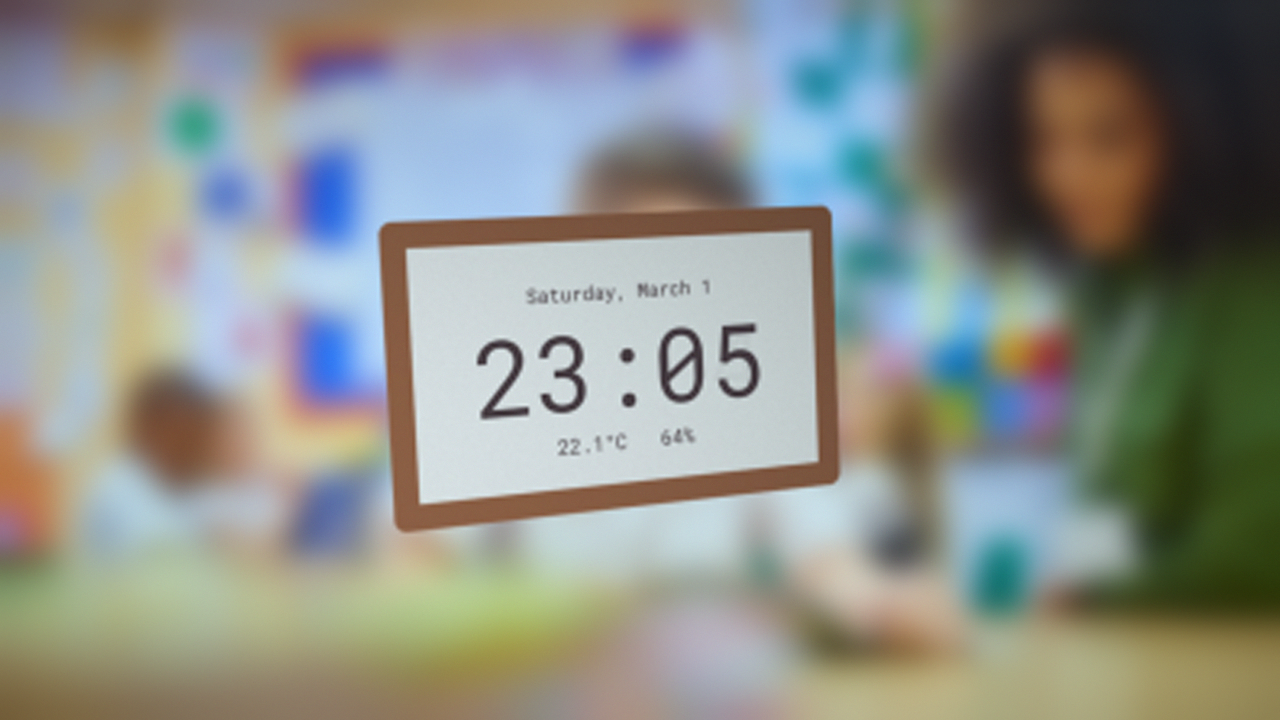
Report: 23:05
